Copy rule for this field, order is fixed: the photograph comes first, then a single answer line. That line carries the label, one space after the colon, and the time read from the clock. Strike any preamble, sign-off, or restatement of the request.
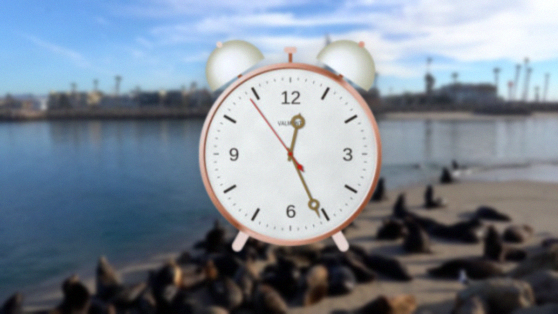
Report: 12:25:54
